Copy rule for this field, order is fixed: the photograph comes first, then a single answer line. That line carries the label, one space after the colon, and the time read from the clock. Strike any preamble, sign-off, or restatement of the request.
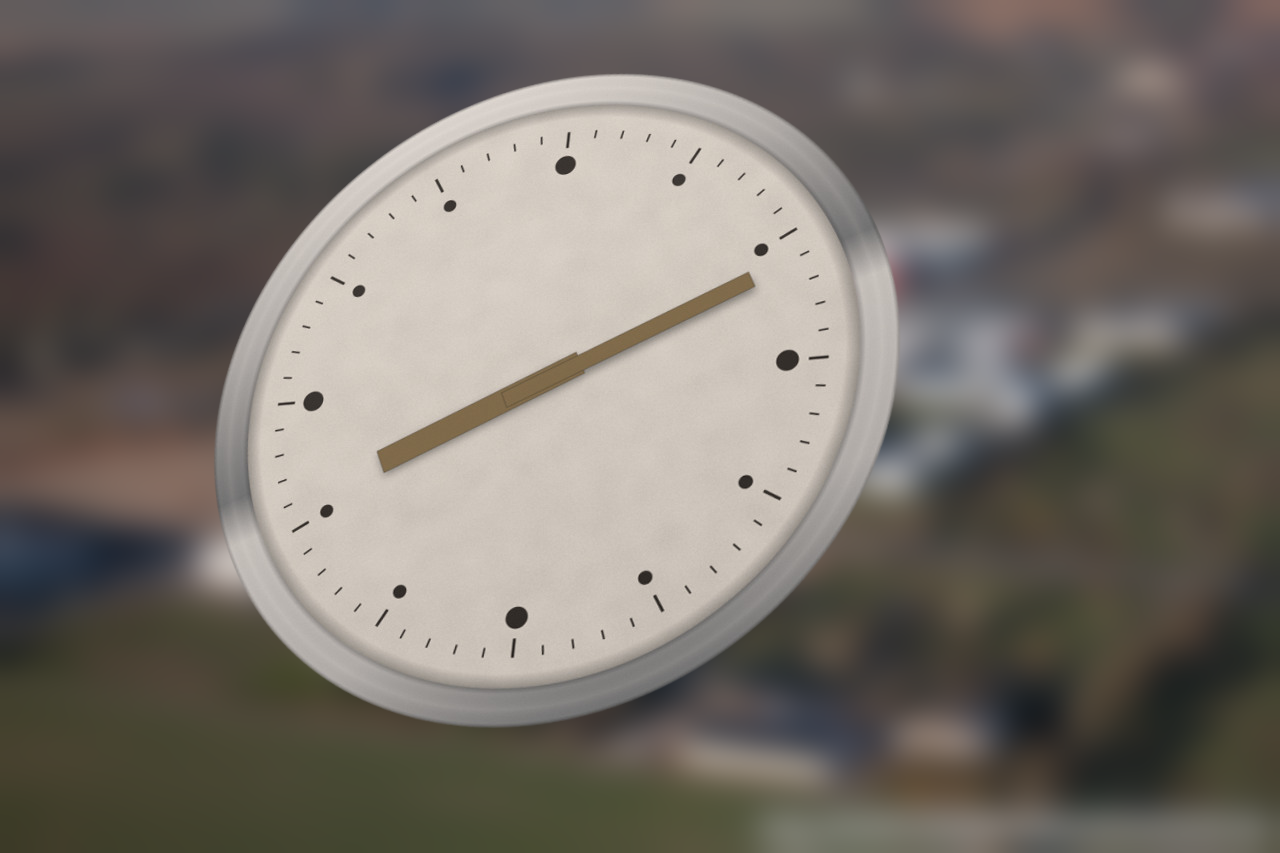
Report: 8:11
